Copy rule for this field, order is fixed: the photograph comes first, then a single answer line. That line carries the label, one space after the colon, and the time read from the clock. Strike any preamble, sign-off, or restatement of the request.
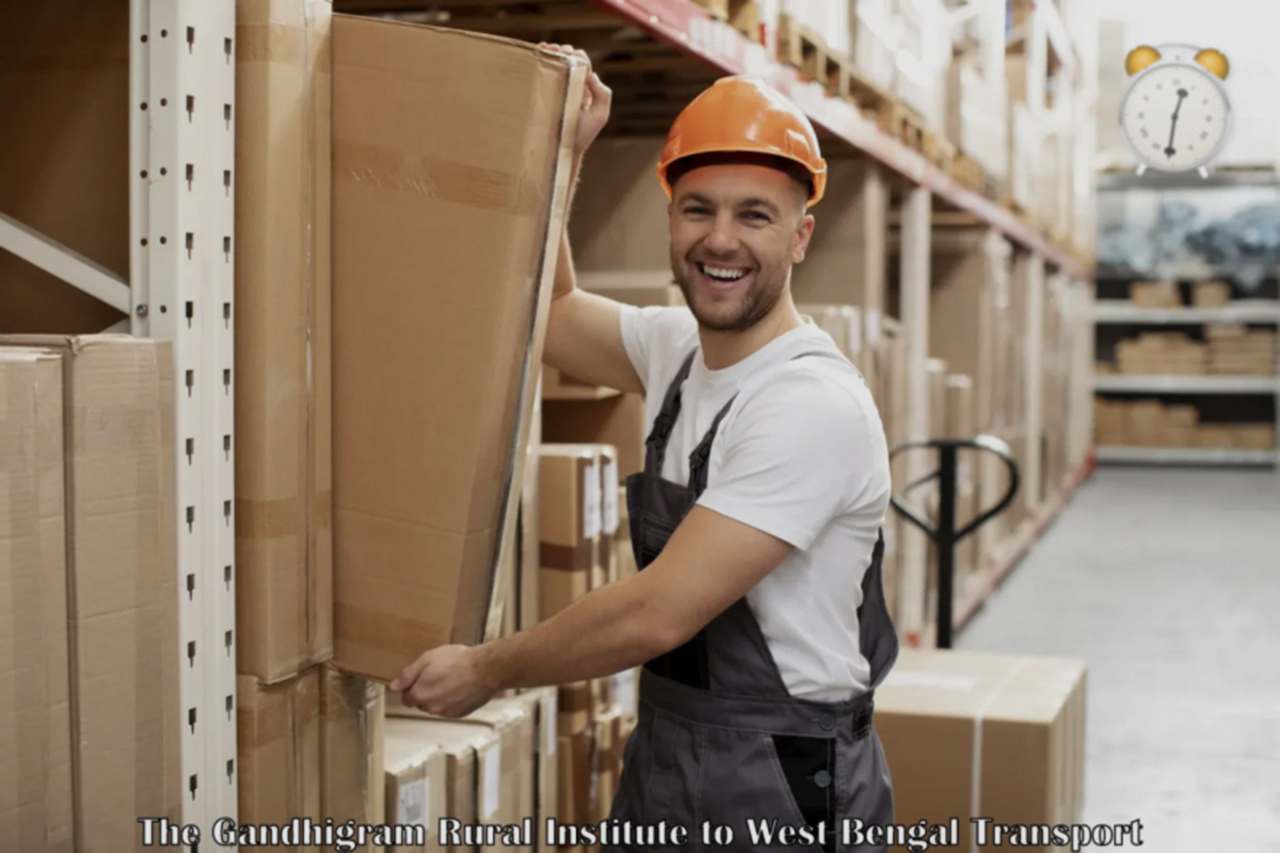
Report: 12:31
